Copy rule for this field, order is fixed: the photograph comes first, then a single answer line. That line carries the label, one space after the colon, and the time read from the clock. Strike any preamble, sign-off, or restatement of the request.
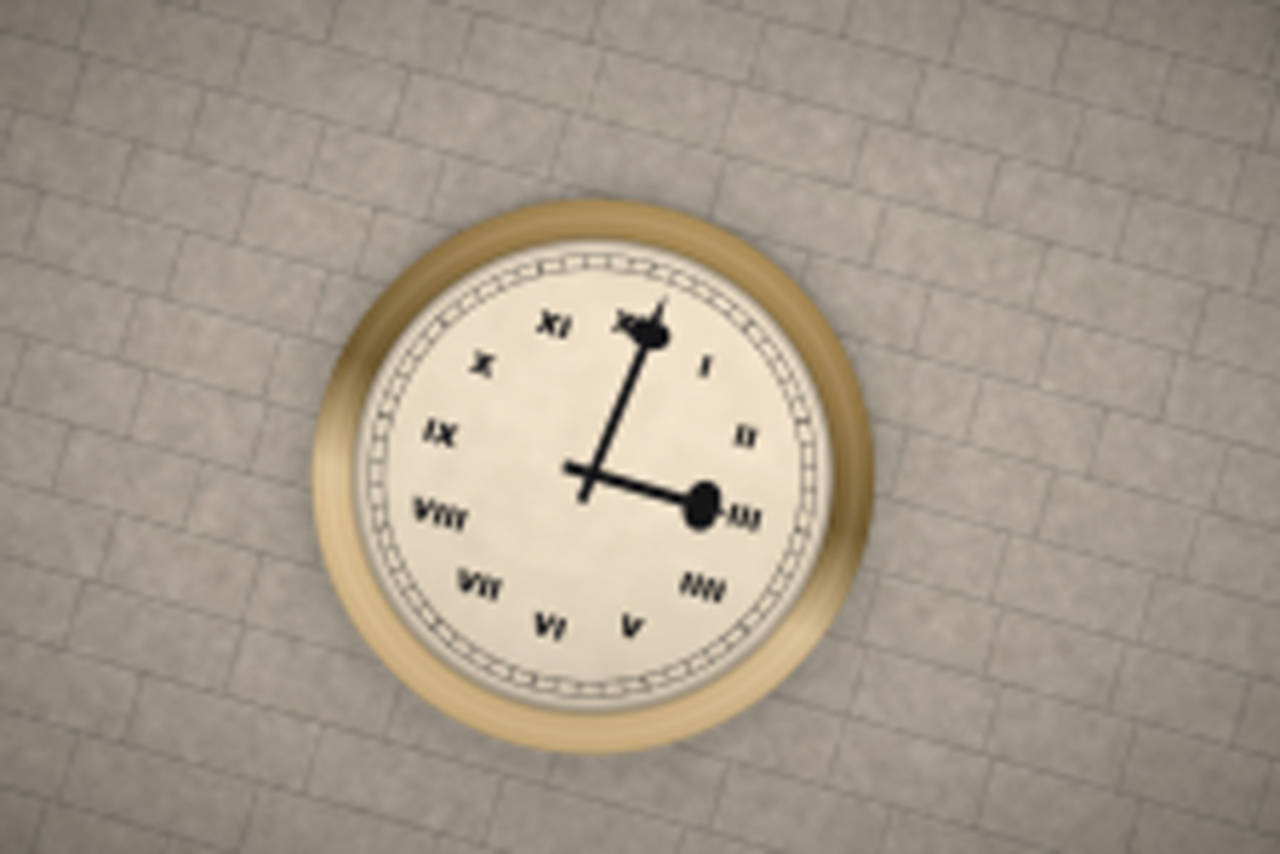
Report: 3:01
